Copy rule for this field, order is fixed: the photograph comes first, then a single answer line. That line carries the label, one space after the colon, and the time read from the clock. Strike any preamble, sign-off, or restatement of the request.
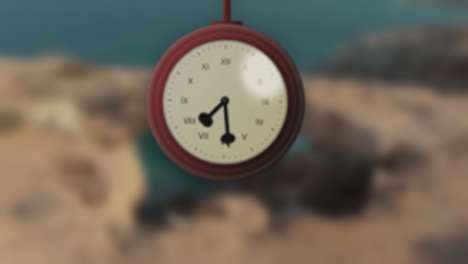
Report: 7:29
